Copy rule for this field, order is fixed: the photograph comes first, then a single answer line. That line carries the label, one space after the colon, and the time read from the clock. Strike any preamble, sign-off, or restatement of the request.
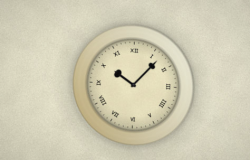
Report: 10:07
